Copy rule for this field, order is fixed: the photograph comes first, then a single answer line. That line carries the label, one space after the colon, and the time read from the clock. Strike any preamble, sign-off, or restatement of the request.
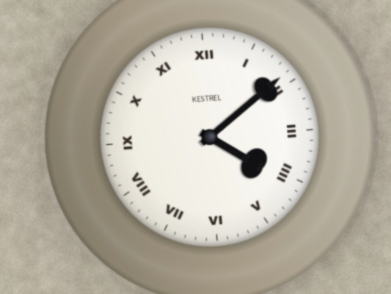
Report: 4:09
